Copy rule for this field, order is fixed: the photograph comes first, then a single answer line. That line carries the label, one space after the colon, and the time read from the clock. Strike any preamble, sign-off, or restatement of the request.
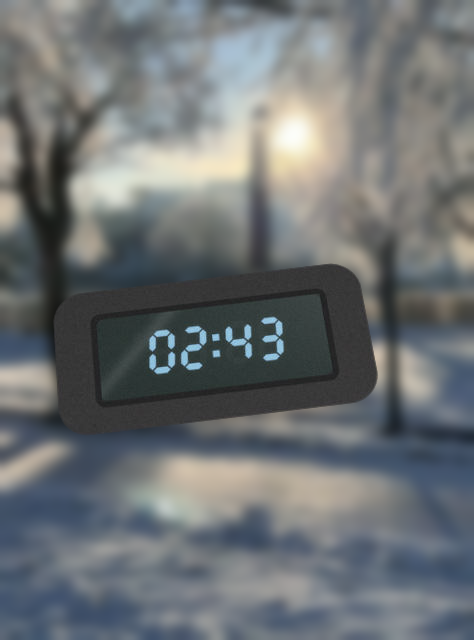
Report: 2:43
